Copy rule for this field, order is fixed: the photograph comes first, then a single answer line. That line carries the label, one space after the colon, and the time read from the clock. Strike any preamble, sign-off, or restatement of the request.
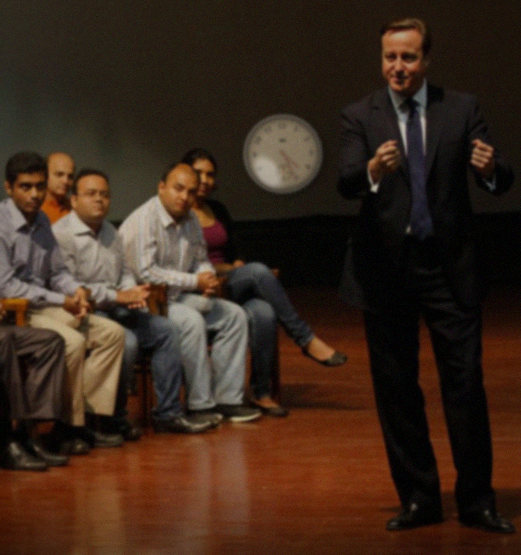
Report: 4:26
